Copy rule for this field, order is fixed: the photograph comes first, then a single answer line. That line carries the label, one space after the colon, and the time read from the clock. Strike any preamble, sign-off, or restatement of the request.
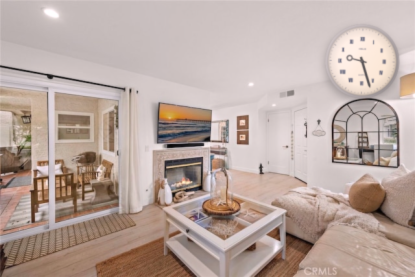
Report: 9:27
